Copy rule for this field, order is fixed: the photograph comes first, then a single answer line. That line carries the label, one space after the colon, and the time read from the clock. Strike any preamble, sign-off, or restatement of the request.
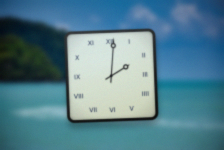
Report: 2:01
